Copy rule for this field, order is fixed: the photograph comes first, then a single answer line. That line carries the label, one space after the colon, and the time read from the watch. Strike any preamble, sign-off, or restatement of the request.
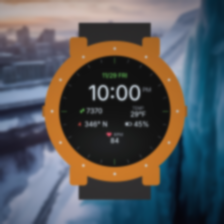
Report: 10:00
